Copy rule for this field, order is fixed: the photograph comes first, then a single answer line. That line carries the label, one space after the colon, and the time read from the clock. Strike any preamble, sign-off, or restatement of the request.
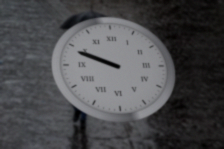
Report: 9:49
